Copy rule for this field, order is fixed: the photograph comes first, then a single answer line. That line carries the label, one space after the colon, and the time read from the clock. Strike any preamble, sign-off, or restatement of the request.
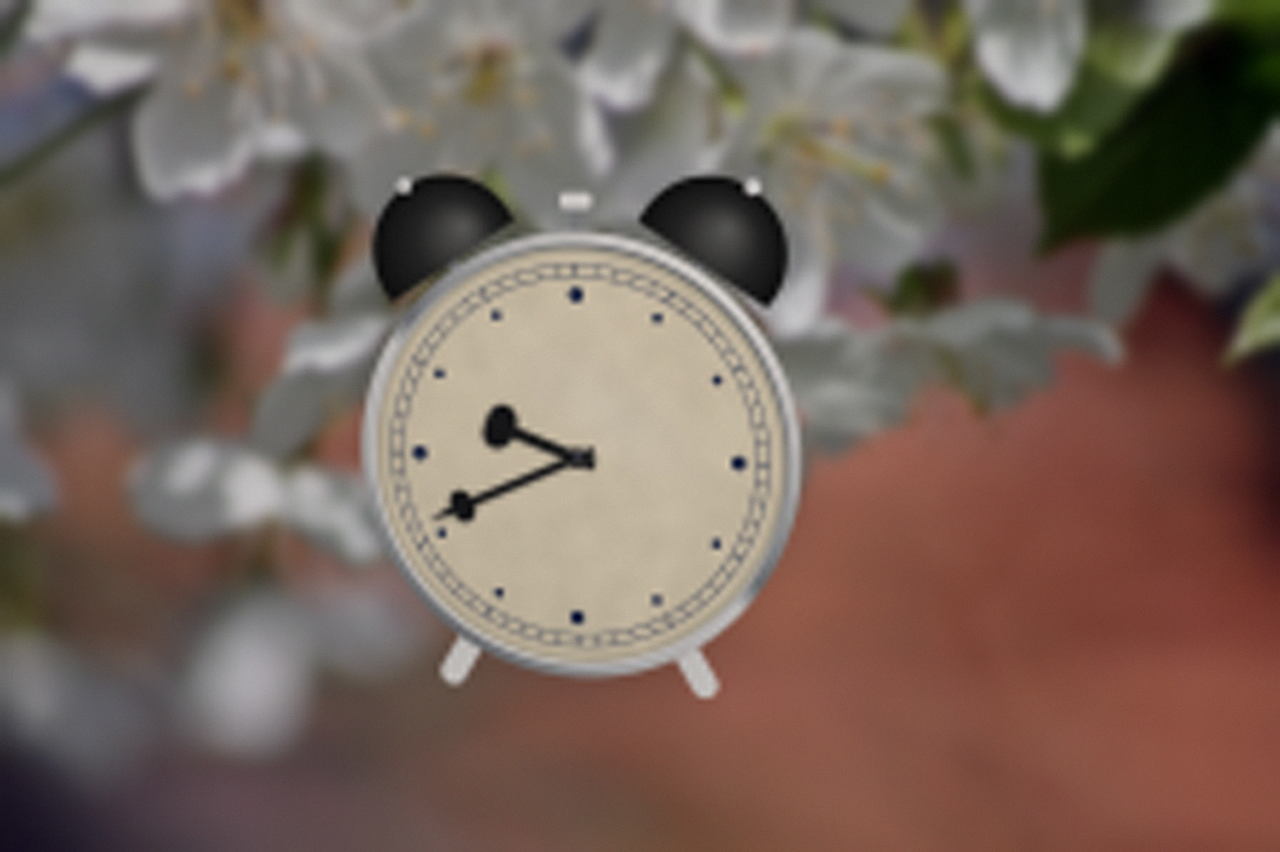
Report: 9:41
